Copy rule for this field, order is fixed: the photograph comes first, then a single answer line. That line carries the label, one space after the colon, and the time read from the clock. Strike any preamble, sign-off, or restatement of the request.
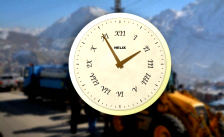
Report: 1:55
